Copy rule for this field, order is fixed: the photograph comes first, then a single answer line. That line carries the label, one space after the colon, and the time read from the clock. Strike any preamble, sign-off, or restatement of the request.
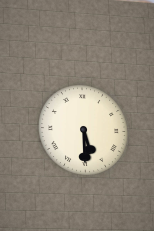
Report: 5:30
